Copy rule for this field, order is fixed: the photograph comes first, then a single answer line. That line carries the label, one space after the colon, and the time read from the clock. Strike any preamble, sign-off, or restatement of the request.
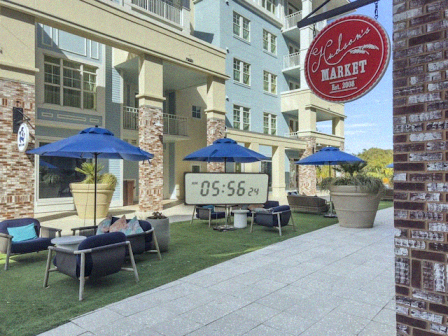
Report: 5:56:24
